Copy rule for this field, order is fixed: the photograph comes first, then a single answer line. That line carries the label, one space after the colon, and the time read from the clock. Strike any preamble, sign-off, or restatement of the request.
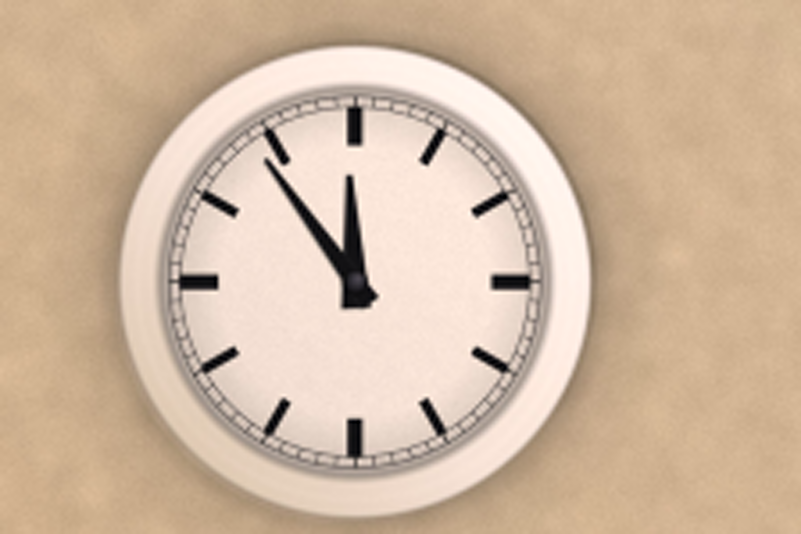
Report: 11:54
